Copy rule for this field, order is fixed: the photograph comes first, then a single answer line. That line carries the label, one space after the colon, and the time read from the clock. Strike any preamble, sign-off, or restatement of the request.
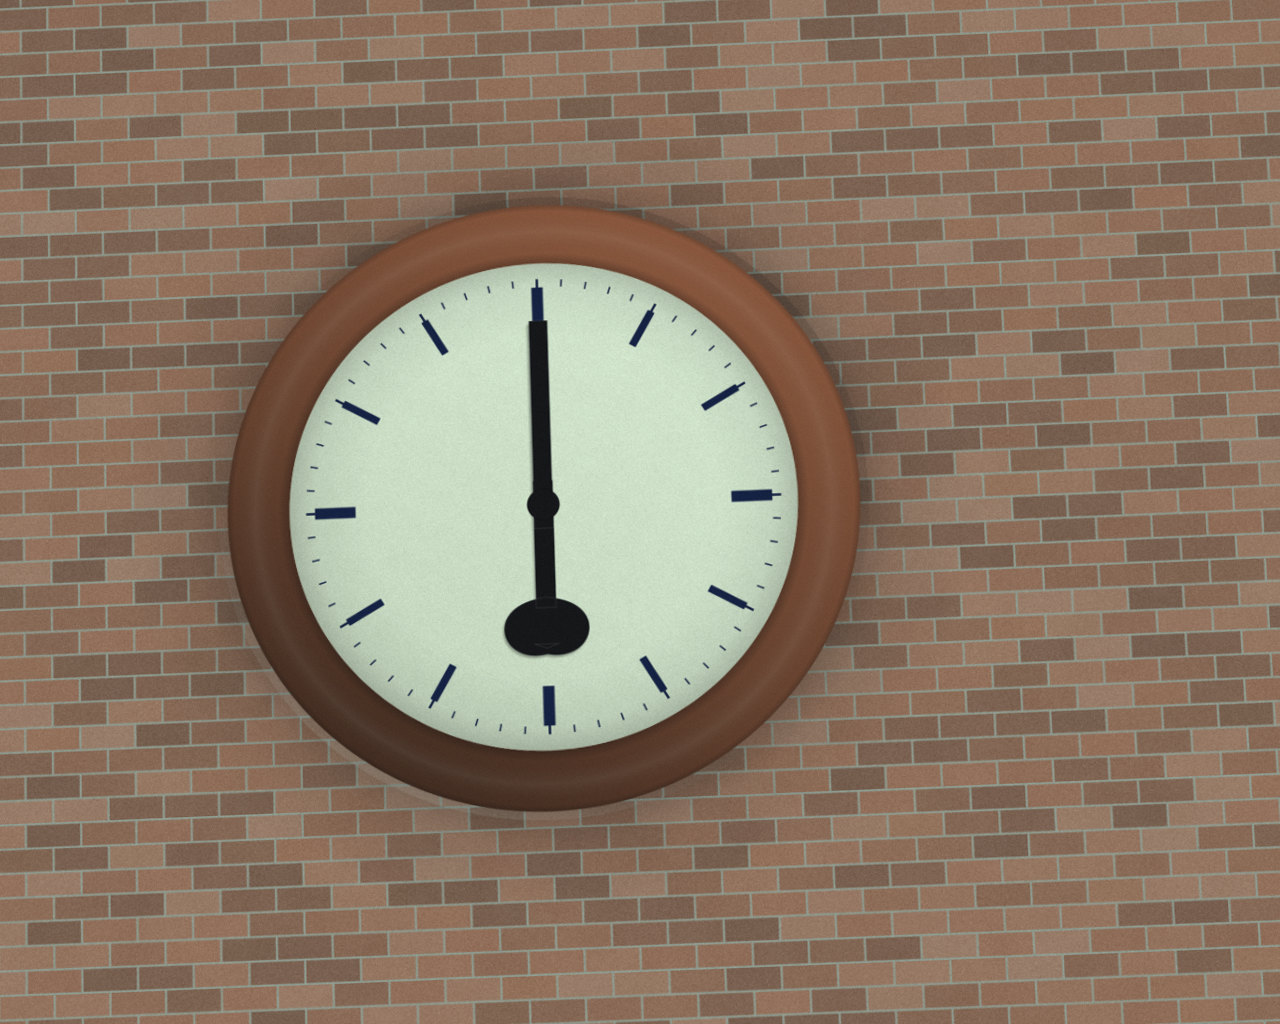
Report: 6:00
